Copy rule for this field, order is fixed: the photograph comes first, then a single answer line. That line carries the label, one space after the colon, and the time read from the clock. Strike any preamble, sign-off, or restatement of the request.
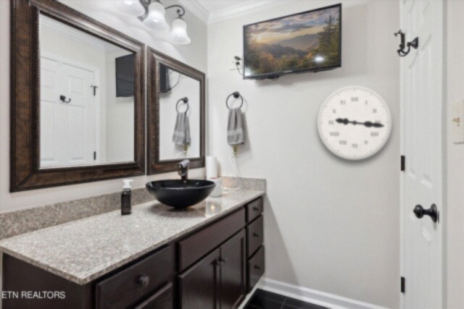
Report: 9:16
